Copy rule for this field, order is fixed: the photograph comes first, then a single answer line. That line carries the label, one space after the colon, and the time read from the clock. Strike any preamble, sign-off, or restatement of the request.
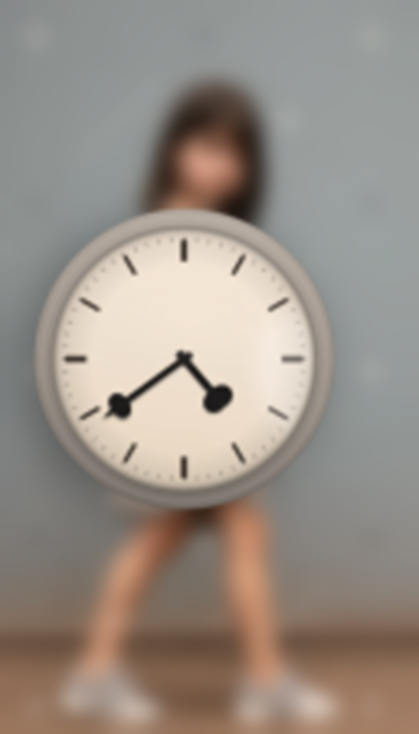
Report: 4:39
